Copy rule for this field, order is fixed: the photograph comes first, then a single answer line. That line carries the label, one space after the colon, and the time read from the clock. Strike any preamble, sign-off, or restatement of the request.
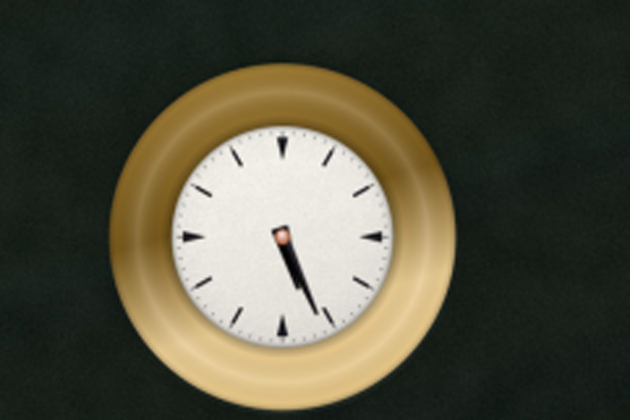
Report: 5:26
